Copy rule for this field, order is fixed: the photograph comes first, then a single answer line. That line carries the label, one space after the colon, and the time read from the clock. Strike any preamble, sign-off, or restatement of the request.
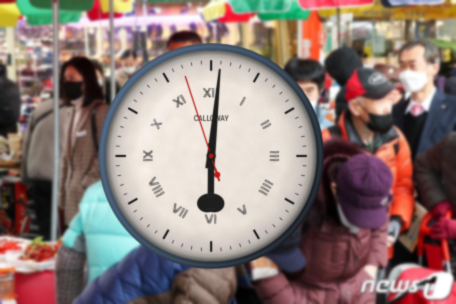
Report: 6:00:57
